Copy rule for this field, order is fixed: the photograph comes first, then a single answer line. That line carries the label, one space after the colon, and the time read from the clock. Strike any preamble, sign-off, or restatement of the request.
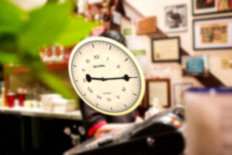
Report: 9:15
